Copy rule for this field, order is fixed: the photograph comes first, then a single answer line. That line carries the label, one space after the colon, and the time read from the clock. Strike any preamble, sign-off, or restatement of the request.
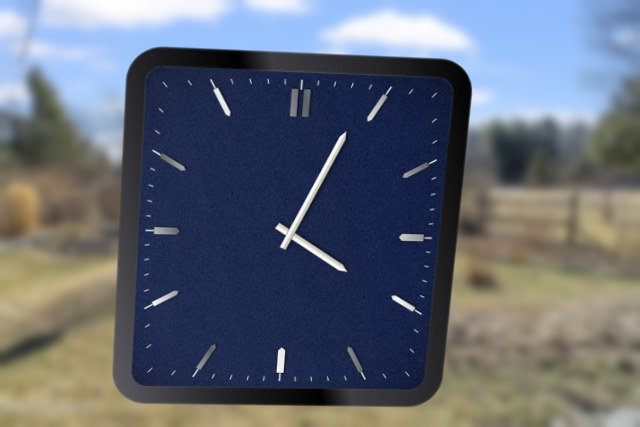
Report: 4:04
